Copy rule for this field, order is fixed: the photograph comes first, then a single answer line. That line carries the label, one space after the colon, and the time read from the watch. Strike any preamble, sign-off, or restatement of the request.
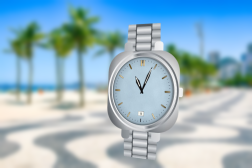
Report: 11:04
